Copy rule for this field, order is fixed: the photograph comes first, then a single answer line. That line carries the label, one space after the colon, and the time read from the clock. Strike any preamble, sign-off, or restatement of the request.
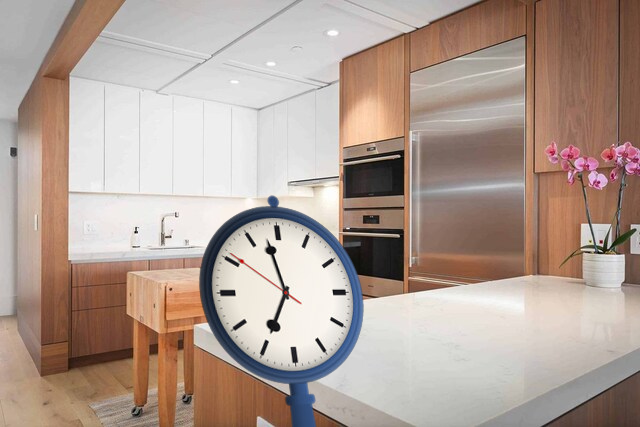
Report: 6:57:51
